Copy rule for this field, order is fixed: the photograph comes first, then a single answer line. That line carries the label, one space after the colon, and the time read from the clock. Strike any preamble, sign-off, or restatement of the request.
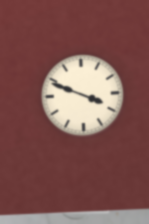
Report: 3:49
